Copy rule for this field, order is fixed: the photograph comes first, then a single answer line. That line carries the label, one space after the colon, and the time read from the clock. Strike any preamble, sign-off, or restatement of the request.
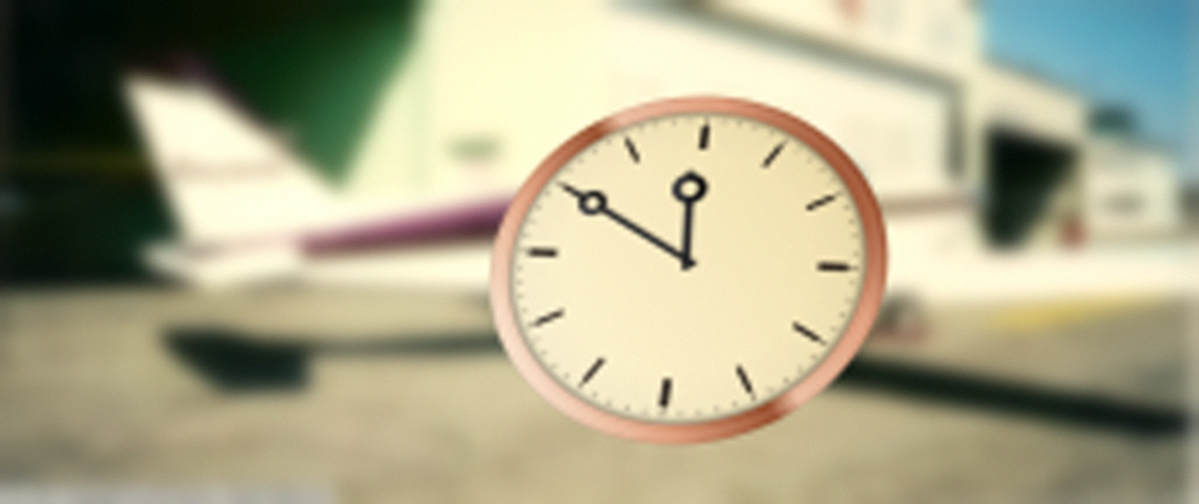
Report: 11:50
